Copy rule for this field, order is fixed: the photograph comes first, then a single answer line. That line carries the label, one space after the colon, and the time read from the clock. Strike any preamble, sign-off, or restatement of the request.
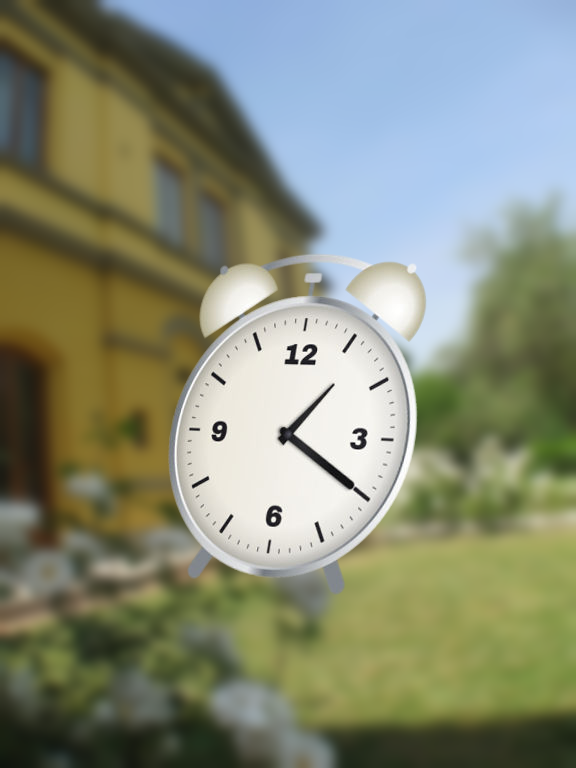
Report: 1:20
